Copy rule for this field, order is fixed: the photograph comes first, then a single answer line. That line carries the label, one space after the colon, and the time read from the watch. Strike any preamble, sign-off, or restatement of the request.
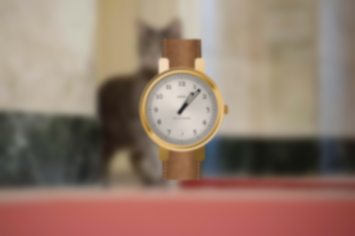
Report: 1:07
